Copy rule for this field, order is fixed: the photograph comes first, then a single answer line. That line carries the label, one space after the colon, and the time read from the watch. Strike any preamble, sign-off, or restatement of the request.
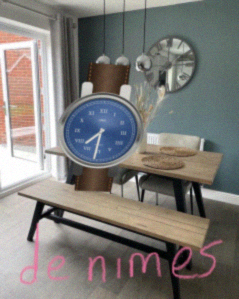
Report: 7:31
